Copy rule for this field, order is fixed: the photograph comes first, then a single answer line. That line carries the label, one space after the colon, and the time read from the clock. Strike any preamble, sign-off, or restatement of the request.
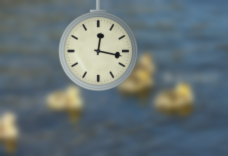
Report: 12:17
